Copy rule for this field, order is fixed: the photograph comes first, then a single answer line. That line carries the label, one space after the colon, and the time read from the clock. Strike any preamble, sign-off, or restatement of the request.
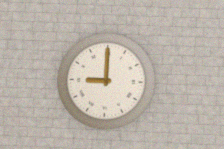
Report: 9:00
